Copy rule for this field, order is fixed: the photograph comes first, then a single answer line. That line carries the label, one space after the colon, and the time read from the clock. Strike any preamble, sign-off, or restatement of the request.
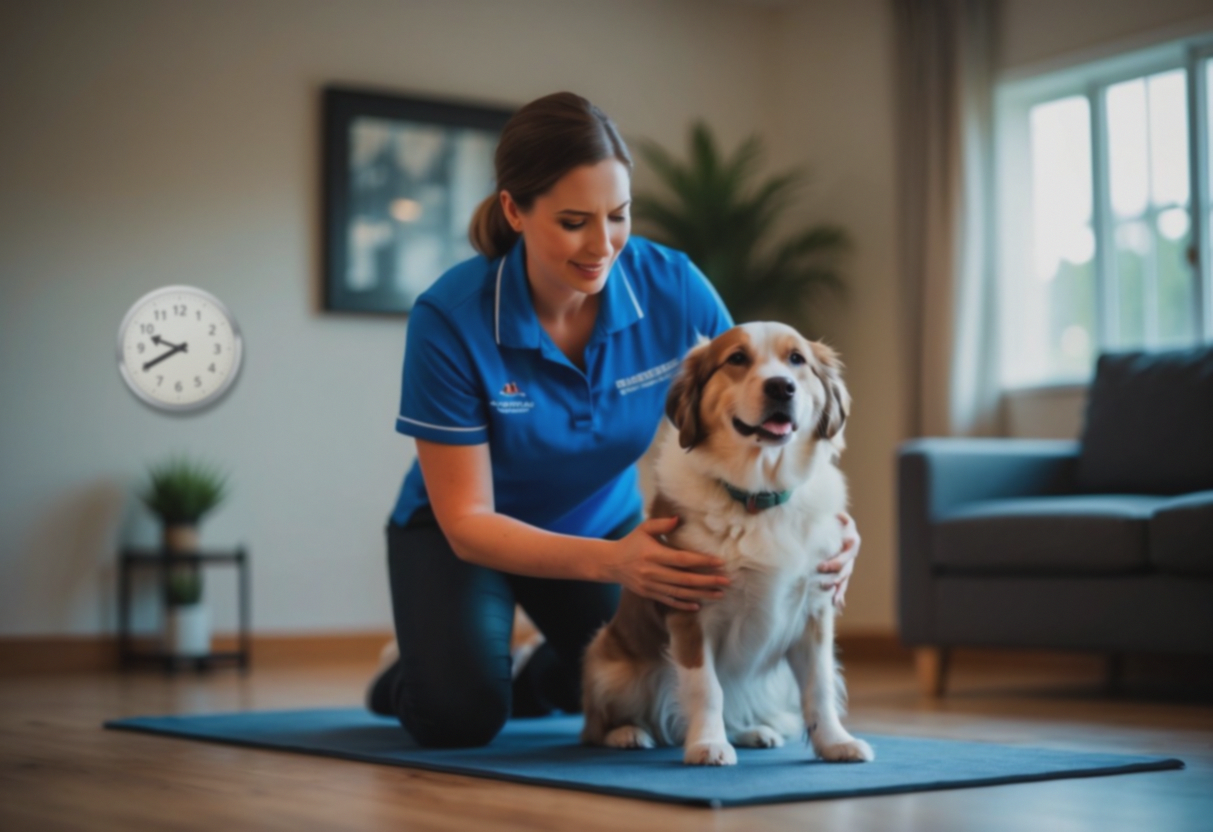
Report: 9:40
